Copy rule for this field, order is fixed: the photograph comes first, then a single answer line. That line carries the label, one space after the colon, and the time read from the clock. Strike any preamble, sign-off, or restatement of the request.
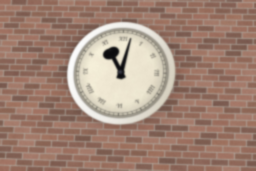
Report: 11:02
